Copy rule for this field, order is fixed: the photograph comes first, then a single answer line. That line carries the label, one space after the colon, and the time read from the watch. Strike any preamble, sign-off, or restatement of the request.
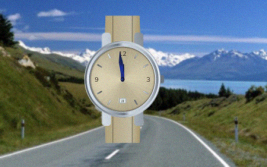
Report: 11:59
